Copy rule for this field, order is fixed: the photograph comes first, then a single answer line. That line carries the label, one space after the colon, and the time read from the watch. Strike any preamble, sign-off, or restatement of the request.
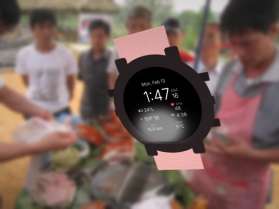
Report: 1:47
